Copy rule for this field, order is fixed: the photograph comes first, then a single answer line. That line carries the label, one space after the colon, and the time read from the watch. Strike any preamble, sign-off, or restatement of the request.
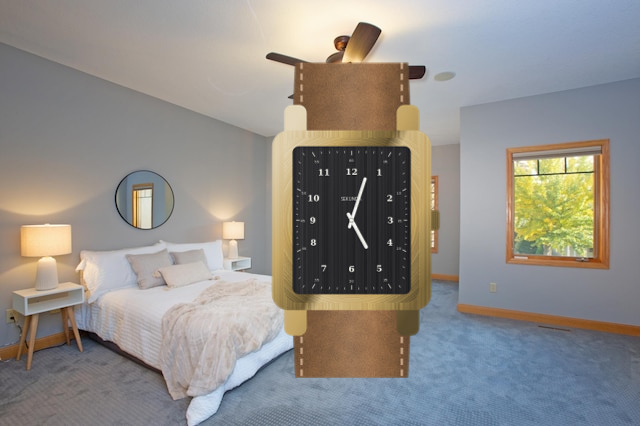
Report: 5:03
